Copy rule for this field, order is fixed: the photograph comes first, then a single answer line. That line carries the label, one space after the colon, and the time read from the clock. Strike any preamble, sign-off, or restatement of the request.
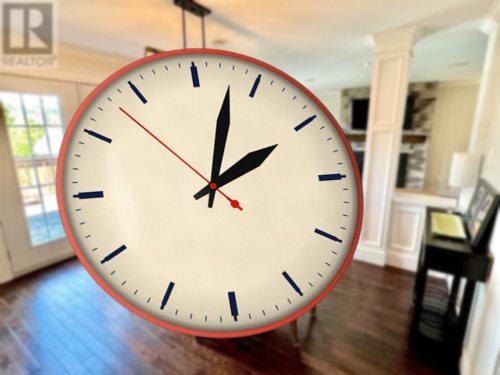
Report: 2:02:53
